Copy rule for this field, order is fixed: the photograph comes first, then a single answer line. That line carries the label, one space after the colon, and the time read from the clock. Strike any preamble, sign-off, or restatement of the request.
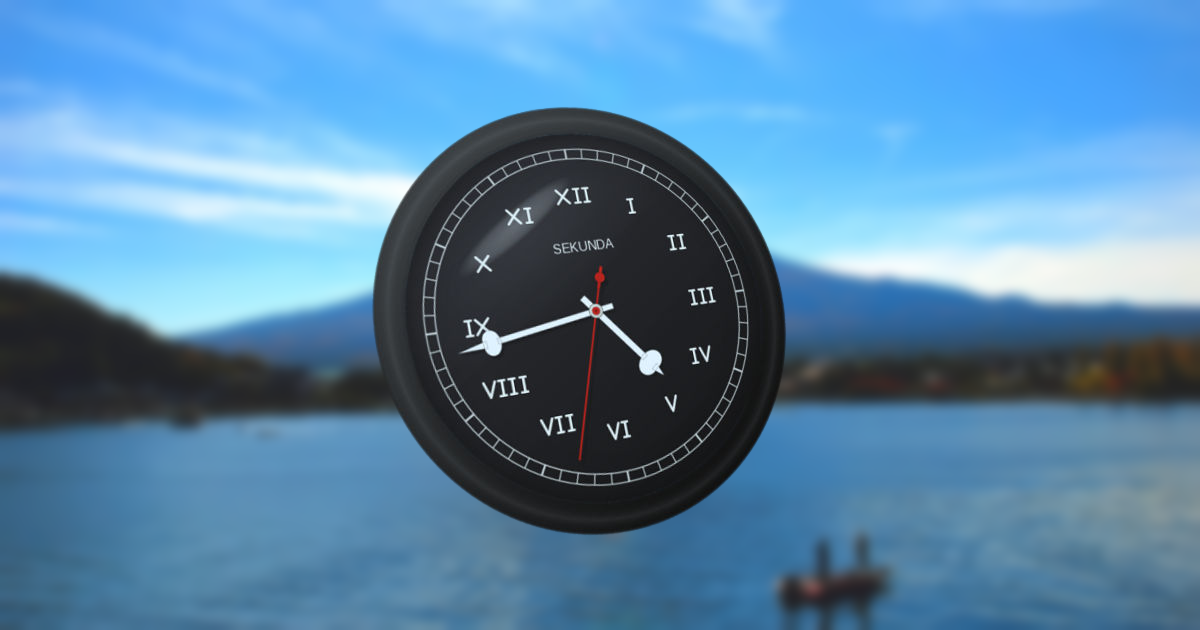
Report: 4:43:33
